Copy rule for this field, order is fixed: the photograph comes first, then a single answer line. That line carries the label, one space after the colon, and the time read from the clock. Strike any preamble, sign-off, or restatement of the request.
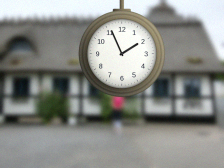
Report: 1:56
